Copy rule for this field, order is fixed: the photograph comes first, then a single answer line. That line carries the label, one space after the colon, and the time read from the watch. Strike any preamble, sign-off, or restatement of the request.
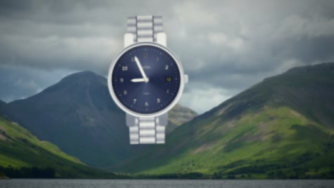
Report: 8:56
